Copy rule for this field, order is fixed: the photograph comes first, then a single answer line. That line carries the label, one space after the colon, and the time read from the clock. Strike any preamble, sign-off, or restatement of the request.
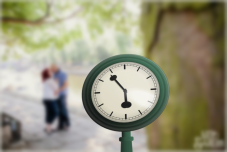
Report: 5:54
